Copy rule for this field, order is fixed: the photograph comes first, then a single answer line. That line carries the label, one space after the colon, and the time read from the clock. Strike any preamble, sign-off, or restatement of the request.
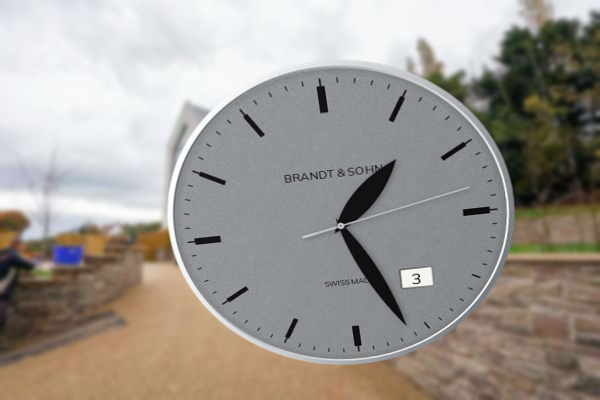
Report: 1:26:13
